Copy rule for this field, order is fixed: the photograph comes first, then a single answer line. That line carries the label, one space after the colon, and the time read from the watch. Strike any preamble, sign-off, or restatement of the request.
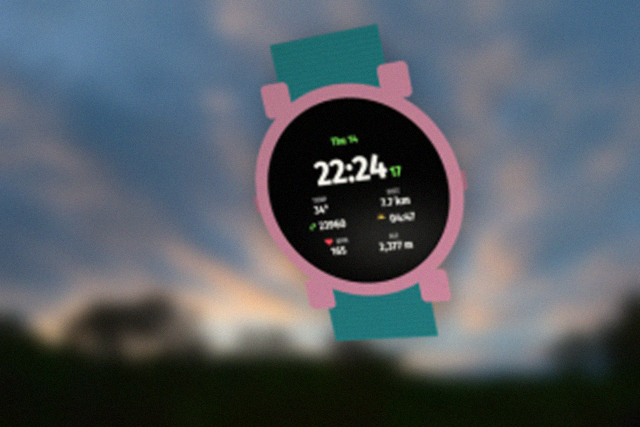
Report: 22:24
